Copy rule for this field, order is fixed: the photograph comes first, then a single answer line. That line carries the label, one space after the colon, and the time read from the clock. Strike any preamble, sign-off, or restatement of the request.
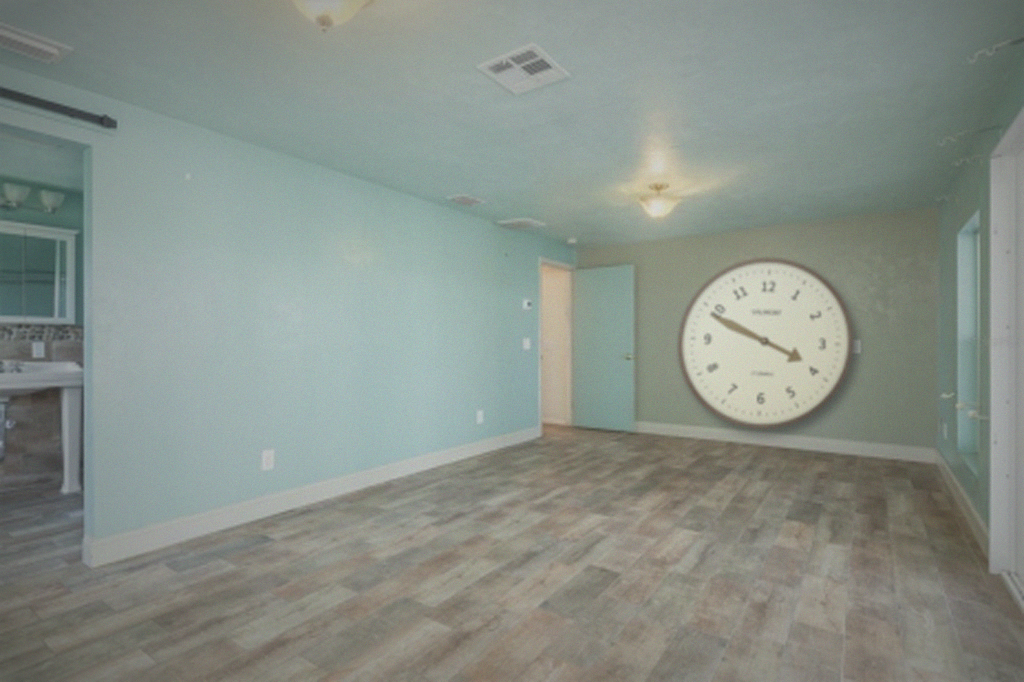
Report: 3:49
